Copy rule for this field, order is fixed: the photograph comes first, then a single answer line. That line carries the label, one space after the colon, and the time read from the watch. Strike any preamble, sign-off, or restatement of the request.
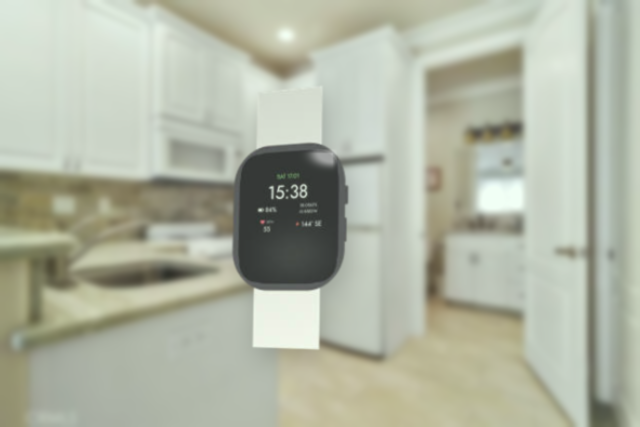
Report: 15:38
